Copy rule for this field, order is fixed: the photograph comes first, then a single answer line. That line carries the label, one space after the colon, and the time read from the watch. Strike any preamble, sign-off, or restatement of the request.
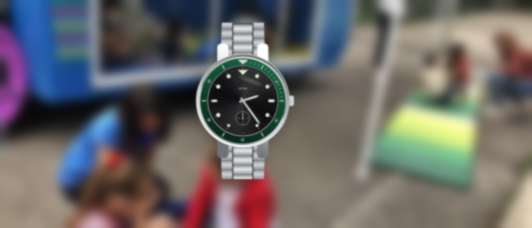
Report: 2:24
